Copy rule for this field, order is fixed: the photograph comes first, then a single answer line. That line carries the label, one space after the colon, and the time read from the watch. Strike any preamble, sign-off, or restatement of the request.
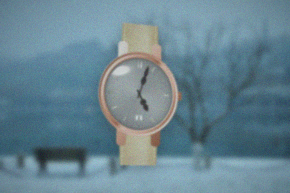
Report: 5:03
